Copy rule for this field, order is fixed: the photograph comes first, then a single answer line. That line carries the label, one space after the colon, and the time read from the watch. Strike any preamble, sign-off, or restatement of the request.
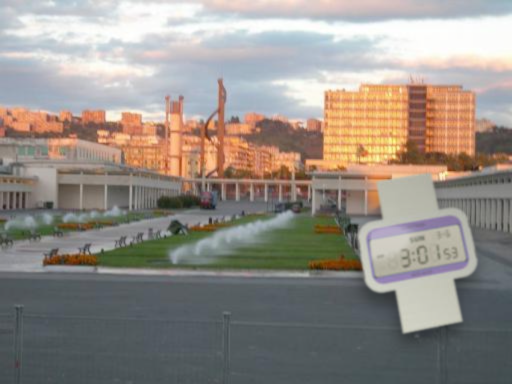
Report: 3:01:53
